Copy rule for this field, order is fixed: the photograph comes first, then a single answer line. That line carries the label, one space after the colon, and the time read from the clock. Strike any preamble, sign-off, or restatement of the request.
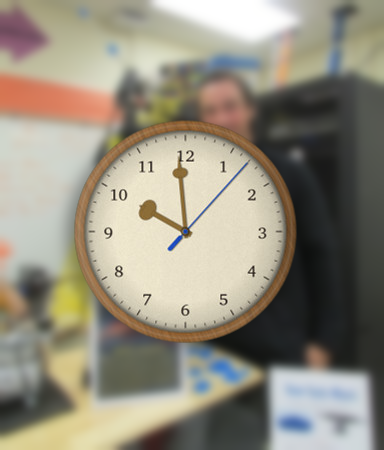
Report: 9:59:07
